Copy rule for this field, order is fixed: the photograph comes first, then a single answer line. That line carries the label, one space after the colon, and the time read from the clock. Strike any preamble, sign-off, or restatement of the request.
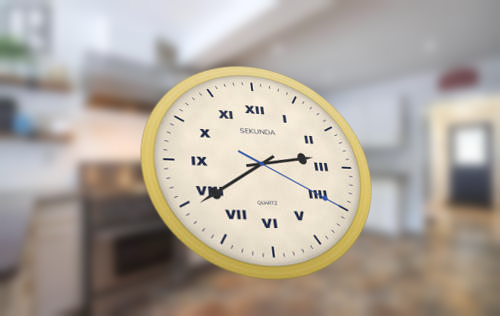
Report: 2:39:20
